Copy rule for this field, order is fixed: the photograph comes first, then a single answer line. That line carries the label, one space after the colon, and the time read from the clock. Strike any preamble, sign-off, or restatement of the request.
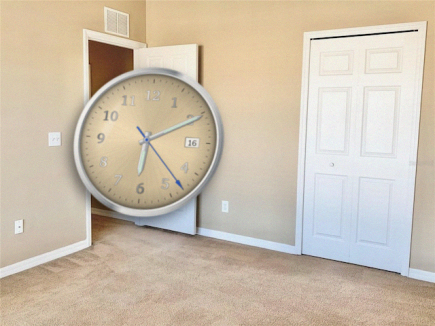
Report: 6:10:23
